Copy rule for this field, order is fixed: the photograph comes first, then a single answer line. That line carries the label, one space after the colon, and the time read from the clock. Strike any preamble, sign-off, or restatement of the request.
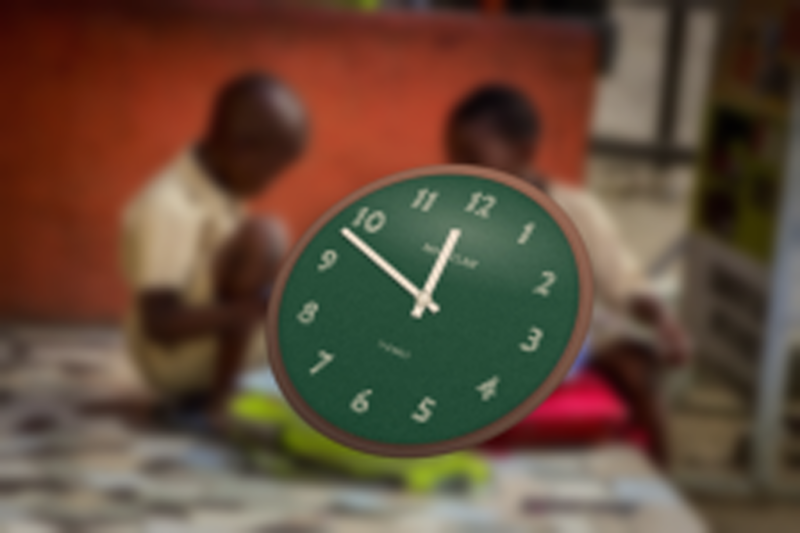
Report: 11:48
